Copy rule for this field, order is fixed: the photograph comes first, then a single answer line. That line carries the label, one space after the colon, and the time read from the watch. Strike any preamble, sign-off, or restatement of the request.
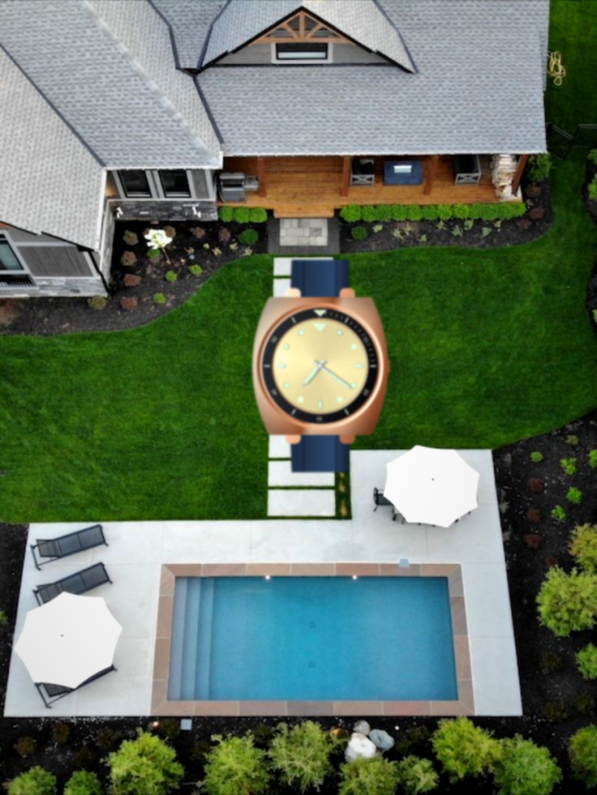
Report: 7:21
